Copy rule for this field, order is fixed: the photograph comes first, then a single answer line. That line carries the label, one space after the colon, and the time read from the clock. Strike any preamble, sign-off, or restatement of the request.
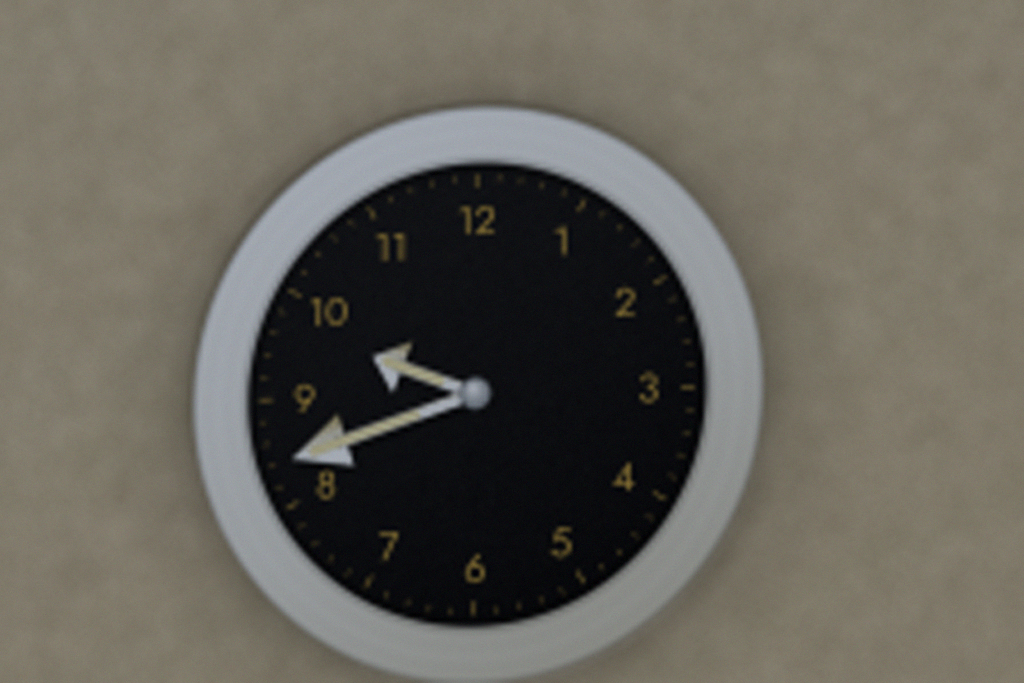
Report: 9:42
